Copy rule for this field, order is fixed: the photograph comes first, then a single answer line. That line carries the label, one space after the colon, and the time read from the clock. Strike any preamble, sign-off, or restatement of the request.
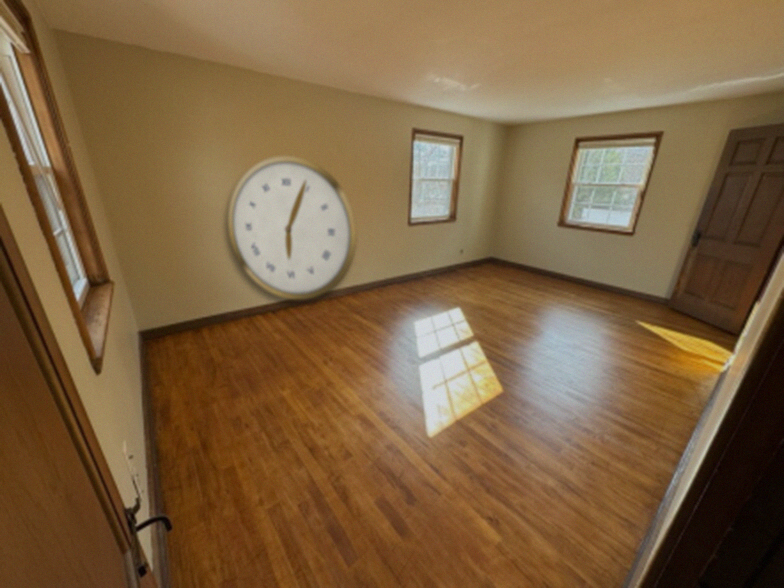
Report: 6:04
